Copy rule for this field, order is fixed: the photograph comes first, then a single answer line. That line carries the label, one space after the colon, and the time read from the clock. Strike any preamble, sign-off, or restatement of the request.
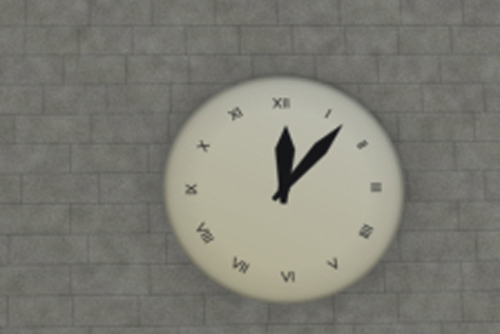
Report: 12:07
